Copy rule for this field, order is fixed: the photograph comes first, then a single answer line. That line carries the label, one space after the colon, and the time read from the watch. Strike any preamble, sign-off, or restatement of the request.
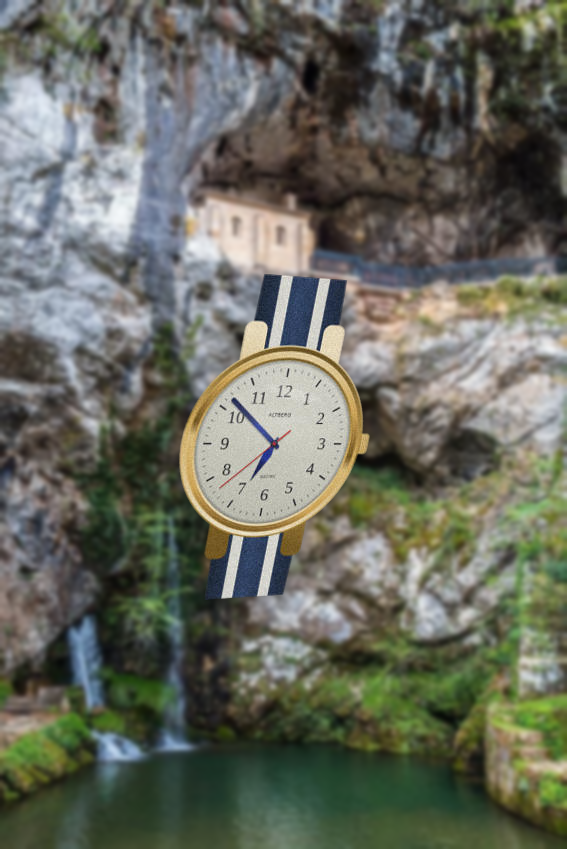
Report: 6:51:38
